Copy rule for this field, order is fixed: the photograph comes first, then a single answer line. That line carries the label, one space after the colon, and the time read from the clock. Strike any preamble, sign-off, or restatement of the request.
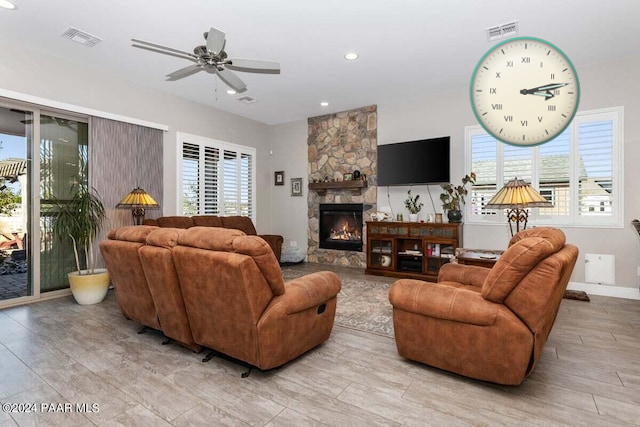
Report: 3:13
